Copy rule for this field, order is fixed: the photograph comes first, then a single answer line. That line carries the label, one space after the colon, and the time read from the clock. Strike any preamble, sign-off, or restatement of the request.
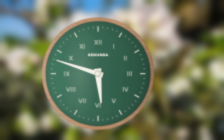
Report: 5:48
